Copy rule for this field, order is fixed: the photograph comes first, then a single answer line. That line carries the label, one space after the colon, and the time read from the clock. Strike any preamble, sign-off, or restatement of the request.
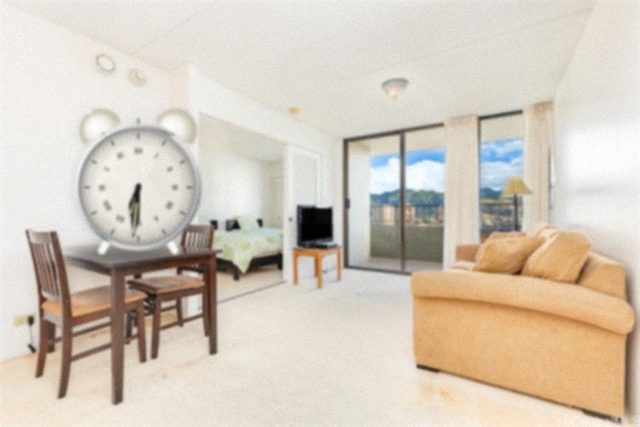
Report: 6:31
